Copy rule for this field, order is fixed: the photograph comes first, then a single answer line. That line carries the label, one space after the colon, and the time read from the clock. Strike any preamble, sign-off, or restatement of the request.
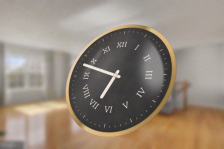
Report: 6:48
